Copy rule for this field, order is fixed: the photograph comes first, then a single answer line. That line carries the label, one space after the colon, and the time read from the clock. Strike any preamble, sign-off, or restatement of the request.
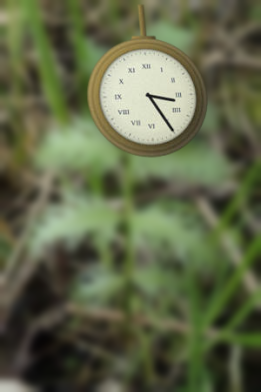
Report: 3:25
